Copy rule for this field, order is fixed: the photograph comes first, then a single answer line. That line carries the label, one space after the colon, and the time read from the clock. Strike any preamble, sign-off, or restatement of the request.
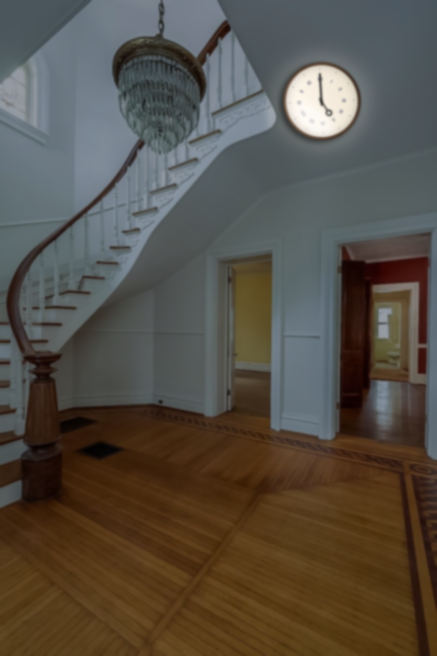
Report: 5:00
